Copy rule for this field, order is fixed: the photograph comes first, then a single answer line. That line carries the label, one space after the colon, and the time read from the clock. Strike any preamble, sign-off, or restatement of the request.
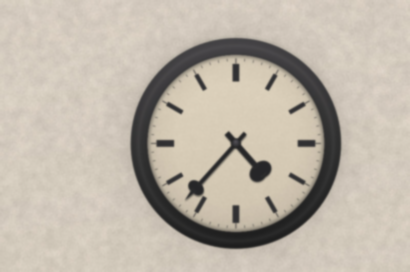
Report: 4:37
